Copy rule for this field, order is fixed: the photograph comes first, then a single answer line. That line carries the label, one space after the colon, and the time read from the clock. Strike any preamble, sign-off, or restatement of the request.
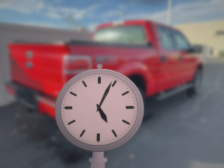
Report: 5:04
